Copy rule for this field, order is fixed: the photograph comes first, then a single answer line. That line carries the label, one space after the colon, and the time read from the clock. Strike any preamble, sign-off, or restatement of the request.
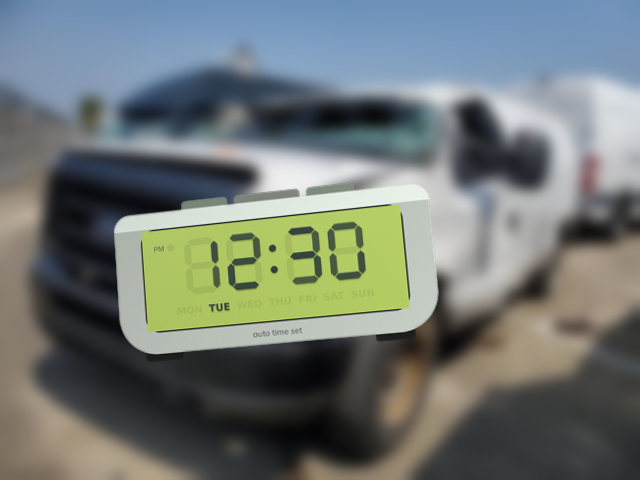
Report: 12:30
